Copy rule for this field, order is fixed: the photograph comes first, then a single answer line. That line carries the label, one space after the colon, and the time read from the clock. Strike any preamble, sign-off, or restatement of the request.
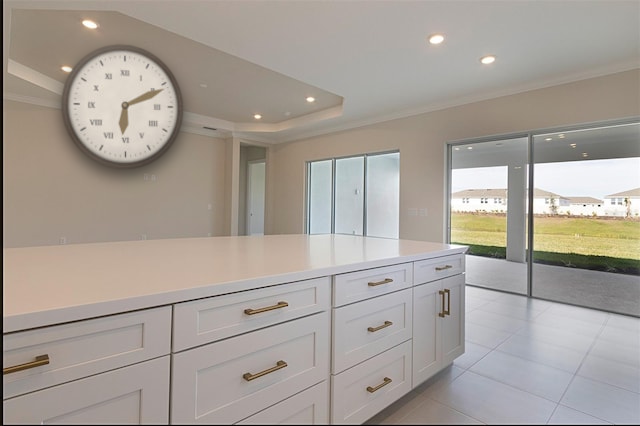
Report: 6:11
